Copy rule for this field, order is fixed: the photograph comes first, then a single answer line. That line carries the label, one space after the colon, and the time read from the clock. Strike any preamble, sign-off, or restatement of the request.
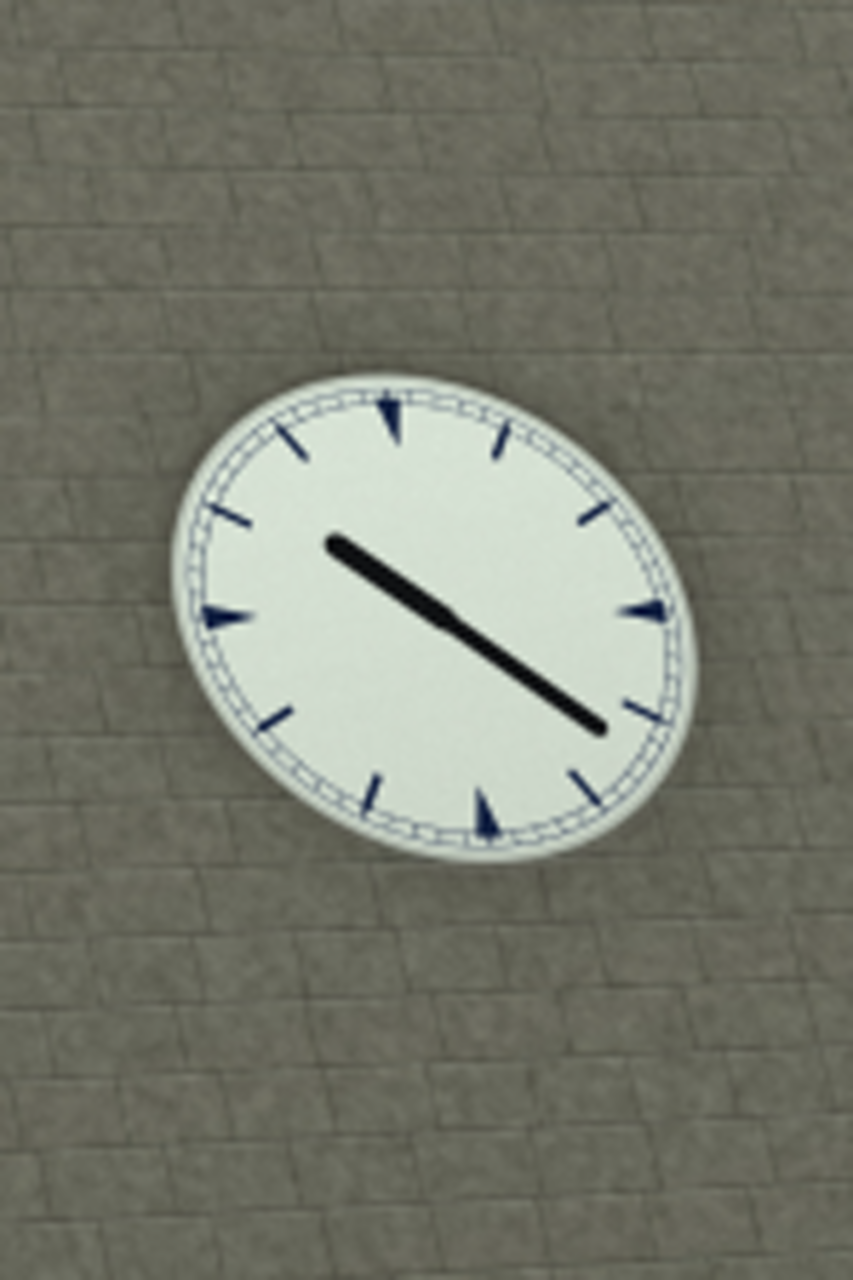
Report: 10:22
